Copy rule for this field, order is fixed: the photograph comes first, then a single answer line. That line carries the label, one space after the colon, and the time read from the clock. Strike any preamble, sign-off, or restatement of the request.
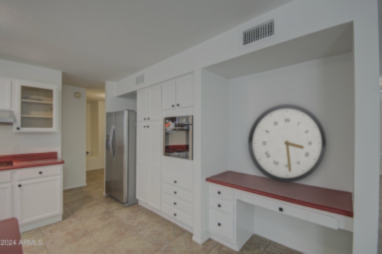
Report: 3:29
